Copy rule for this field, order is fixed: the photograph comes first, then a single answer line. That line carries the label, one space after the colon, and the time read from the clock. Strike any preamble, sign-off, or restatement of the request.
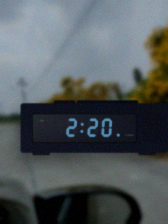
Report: 2:20
